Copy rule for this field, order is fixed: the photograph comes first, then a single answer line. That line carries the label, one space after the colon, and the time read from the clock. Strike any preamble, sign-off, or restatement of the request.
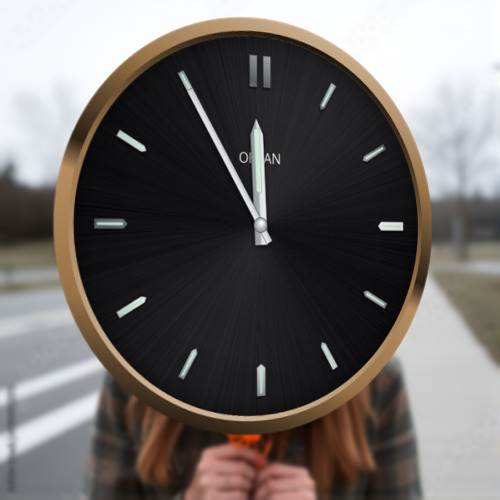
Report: 11:55
